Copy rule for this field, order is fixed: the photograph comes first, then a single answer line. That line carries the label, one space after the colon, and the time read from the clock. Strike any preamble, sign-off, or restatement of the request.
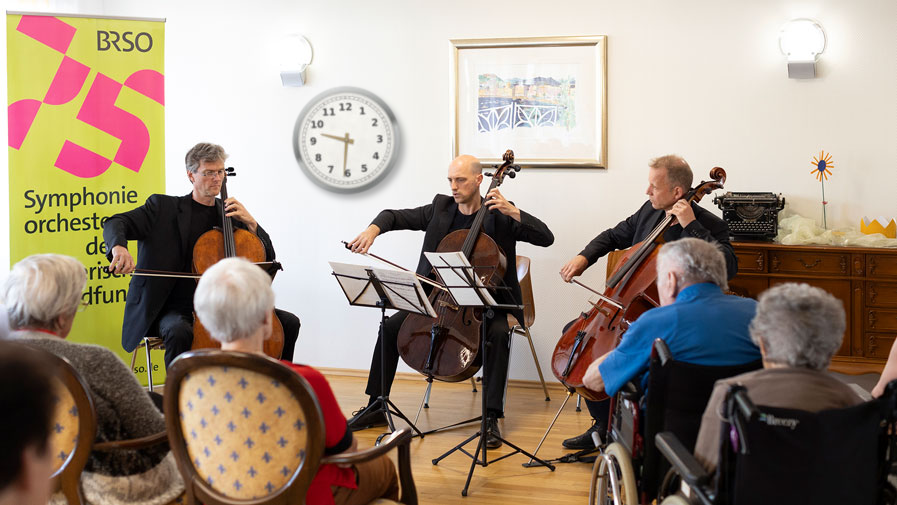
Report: 9:31
